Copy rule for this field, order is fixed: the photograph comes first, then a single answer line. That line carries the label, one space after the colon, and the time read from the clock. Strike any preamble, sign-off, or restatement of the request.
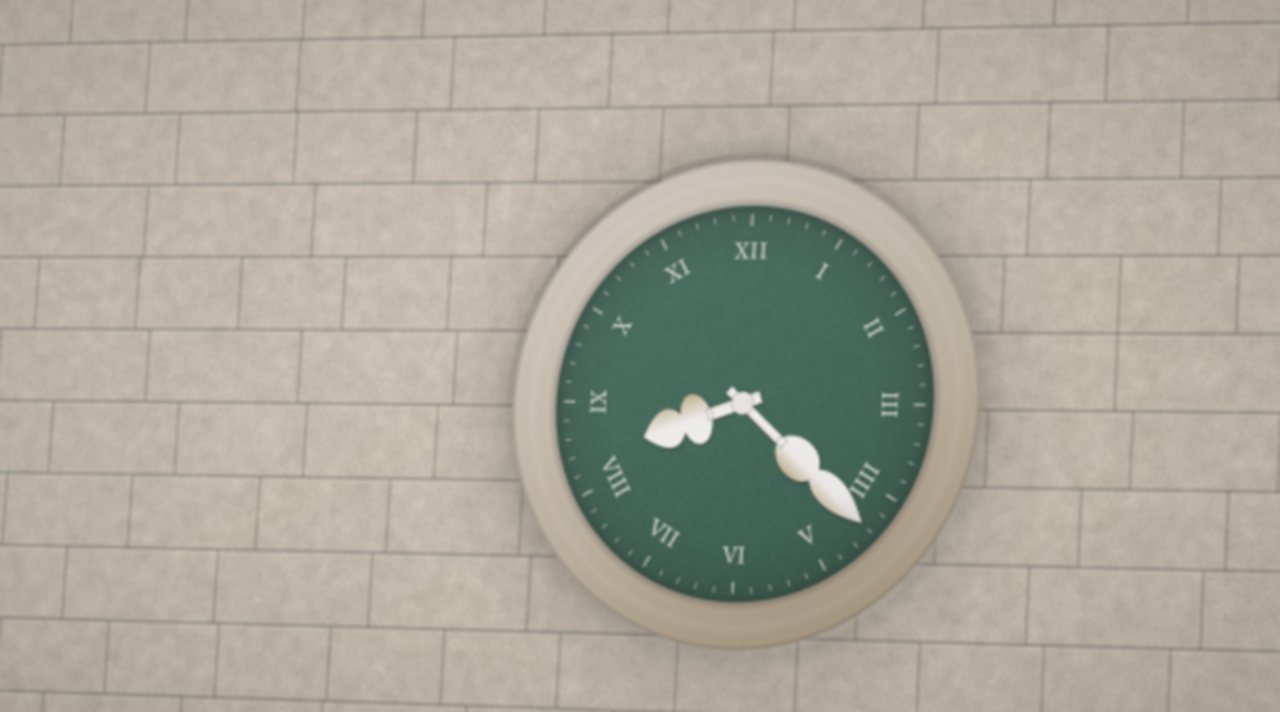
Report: 8:22
